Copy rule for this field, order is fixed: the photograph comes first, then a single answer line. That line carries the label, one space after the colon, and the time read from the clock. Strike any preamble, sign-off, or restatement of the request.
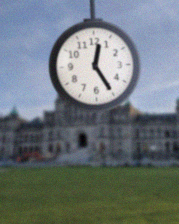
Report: 12:25
